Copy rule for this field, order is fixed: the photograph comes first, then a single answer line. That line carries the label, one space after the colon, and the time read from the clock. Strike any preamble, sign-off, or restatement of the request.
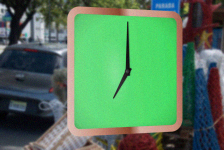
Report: 7:00
